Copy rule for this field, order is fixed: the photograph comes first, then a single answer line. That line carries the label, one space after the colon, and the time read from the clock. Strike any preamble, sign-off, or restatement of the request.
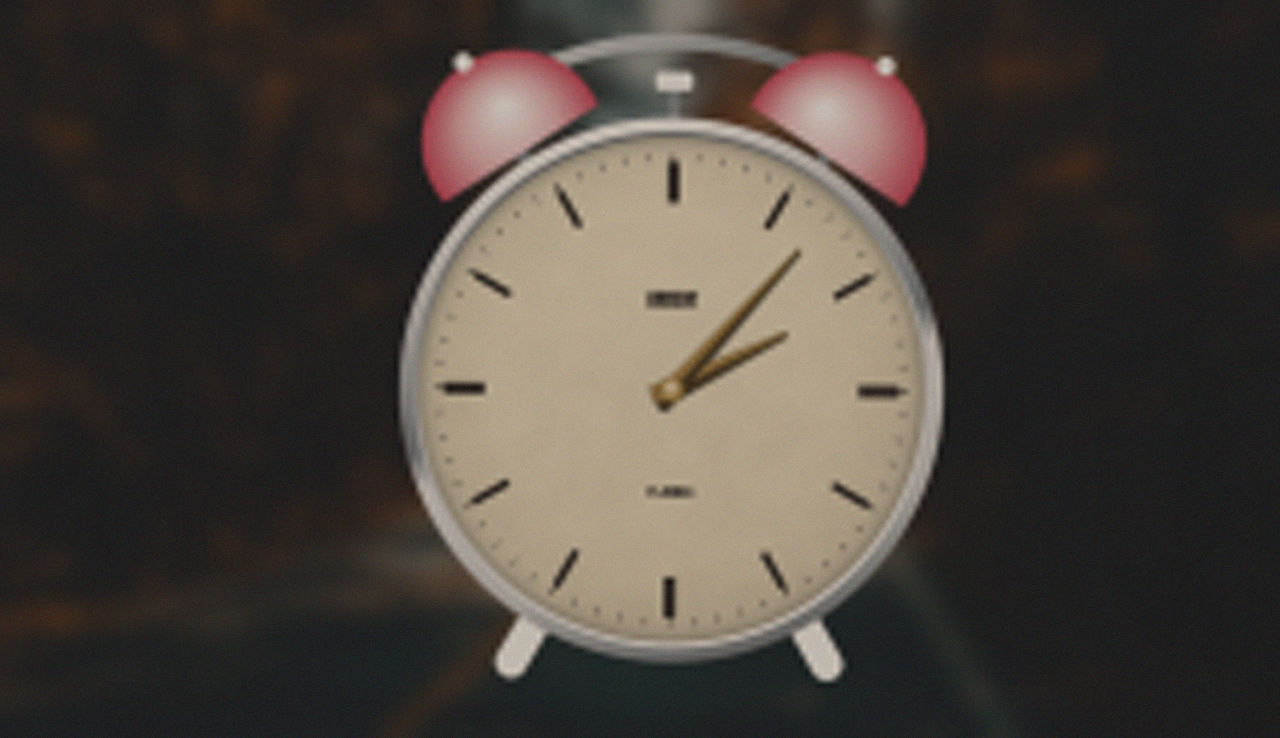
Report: 2:07
